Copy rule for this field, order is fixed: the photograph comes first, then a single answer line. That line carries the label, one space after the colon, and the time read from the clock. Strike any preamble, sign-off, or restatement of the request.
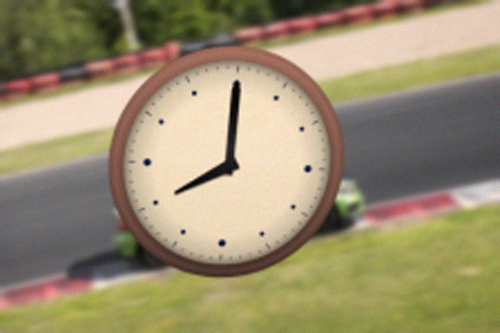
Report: 8:00
